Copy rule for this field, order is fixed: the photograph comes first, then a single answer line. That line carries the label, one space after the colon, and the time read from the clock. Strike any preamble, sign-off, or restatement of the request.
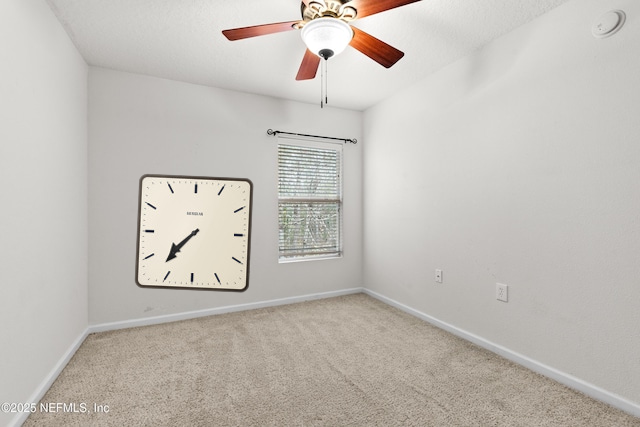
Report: 7:37
